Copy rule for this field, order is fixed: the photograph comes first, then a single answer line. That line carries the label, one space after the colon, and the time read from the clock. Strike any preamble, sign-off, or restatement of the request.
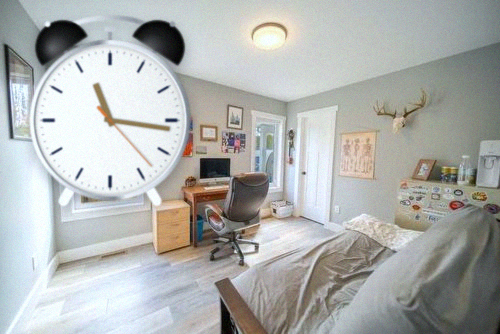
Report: 11:16:23
